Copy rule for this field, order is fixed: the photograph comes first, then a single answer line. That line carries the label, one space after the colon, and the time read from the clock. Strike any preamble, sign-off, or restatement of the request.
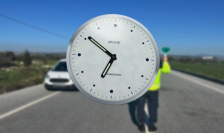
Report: 6:51
